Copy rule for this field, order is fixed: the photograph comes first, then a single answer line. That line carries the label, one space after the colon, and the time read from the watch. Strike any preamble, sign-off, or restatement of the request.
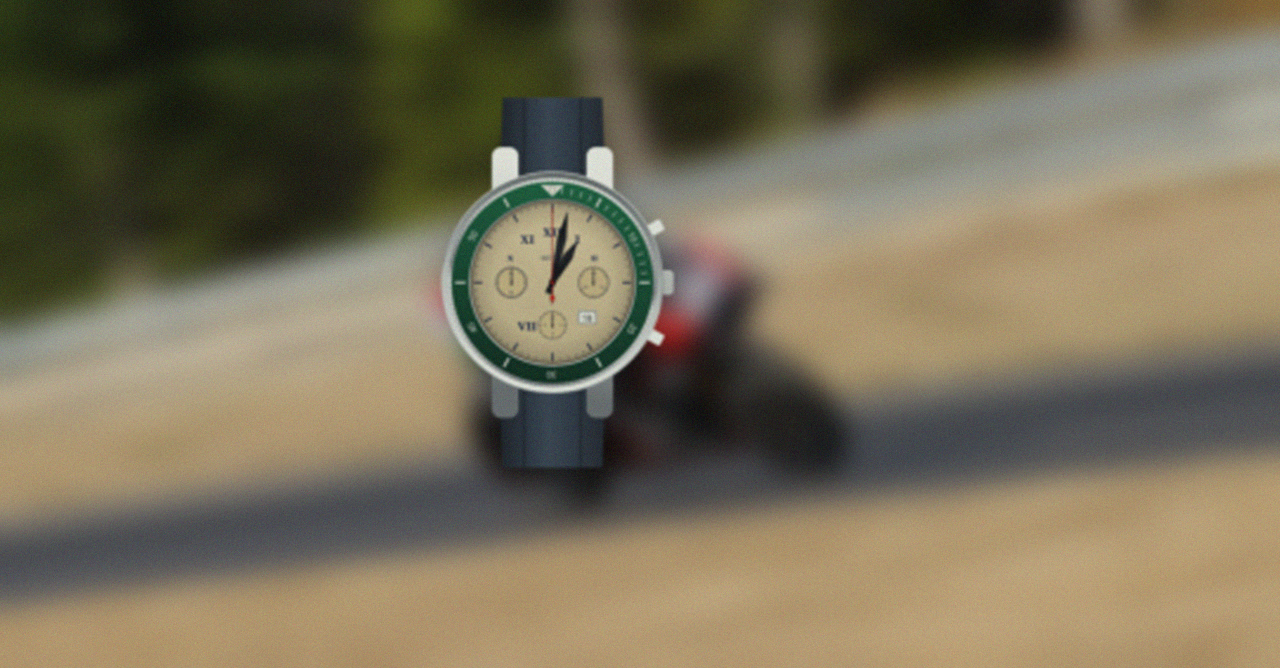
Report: 1:02
